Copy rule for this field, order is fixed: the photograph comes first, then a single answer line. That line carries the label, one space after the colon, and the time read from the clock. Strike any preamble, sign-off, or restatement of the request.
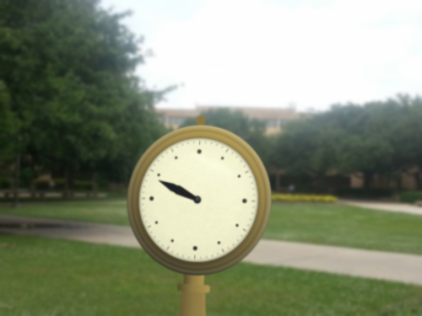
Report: 9:49
